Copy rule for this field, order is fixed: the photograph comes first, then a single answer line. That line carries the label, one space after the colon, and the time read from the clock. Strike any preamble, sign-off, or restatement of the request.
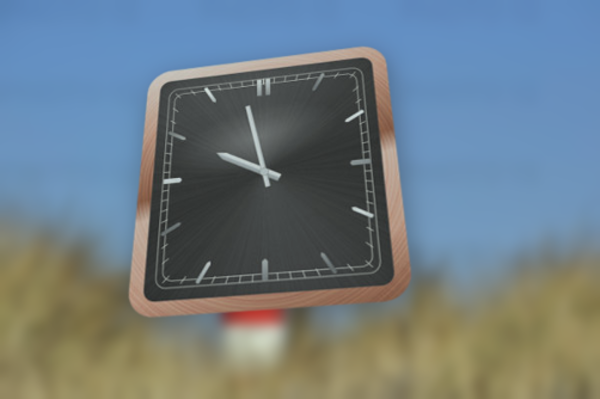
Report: 9:58
